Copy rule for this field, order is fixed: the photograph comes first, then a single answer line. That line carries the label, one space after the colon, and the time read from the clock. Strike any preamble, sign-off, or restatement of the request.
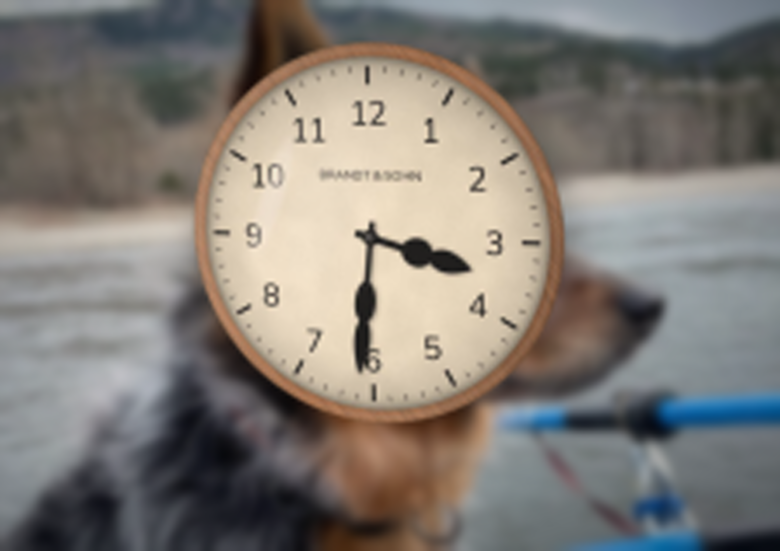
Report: 3:31
